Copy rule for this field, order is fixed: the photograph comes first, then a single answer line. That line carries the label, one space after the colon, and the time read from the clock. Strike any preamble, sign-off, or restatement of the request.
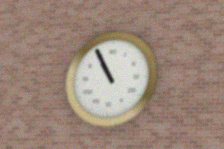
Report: 10:55
